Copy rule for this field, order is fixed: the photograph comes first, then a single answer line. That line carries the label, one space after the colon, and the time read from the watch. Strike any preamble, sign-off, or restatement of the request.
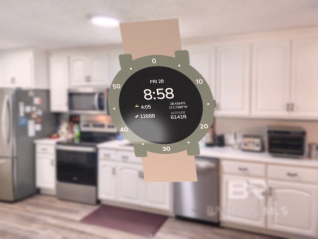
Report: 8:58
